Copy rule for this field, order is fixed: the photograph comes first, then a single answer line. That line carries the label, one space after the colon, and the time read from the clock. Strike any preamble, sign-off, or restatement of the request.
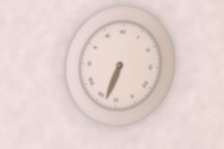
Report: 6:33
